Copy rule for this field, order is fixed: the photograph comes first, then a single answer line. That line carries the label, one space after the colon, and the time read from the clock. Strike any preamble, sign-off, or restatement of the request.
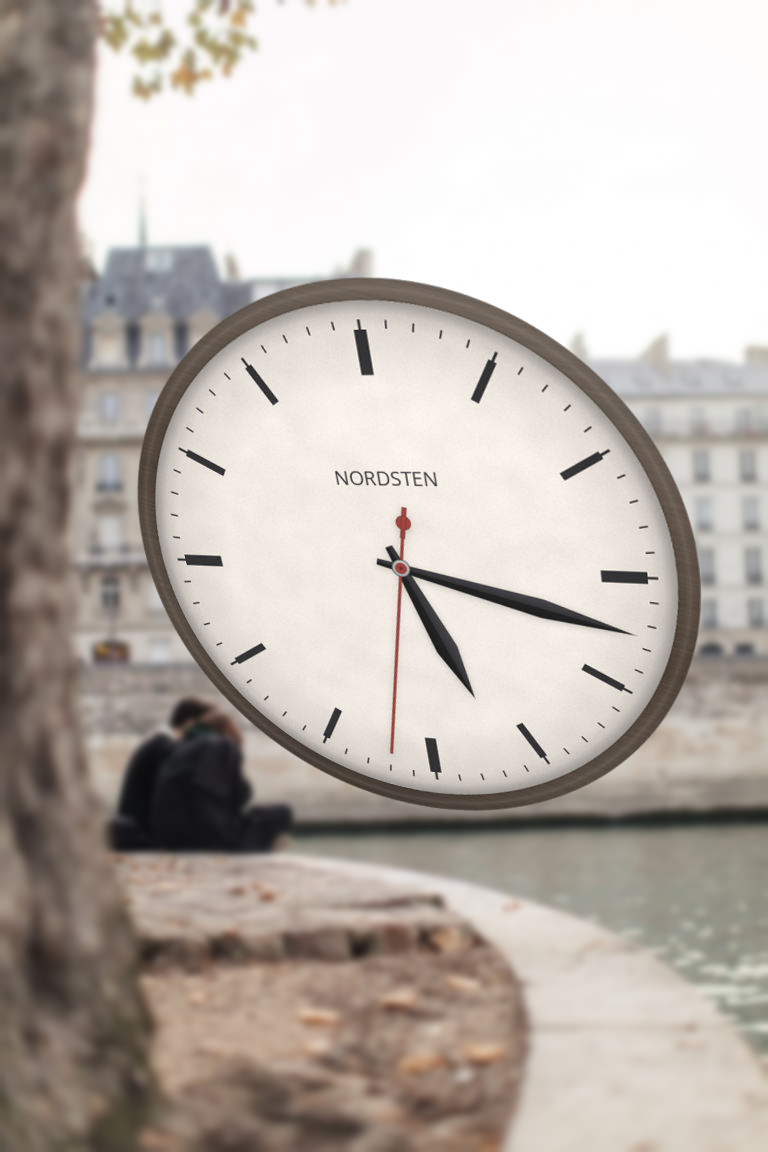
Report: 5:17:32
